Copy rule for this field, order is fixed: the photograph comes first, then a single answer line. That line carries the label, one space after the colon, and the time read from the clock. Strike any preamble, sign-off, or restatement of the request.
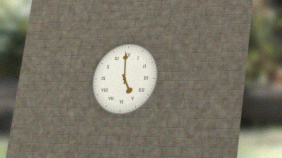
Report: 4:59
